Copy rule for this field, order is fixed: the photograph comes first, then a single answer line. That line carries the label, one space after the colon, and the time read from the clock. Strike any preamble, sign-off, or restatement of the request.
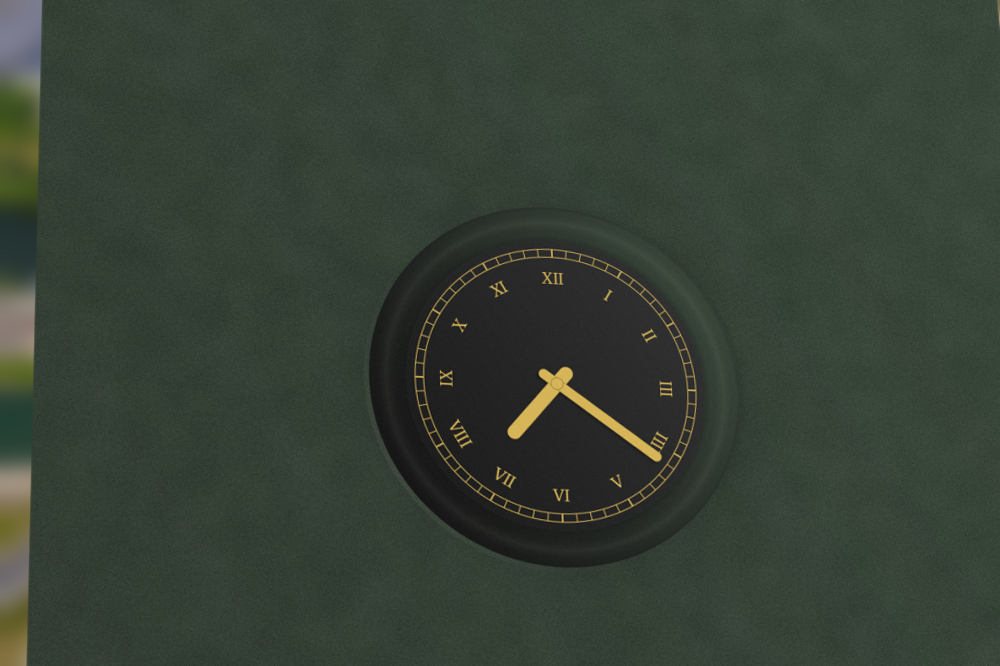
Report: 7:21
